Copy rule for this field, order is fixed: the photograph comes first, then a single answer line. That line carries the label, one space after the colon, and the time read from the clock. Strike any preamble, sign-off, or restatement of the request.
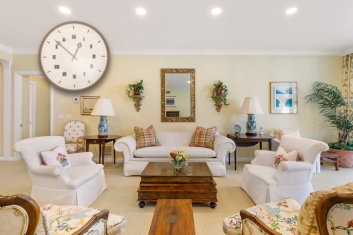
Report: 12:52
